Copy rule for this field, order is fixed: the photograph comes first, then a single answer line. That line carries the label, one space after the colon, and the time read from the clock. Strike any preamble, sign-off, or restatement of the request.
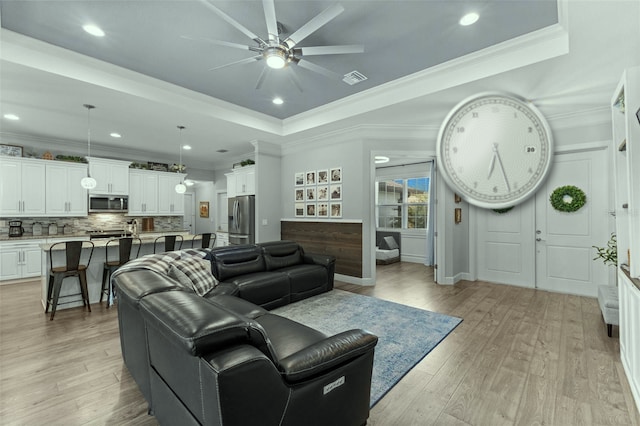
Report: 6:27
